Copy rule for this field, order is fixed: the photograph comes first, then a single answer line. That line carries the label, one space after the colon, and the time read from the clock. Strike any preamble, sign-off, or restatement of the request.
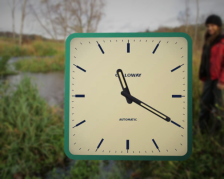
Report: 11:20
